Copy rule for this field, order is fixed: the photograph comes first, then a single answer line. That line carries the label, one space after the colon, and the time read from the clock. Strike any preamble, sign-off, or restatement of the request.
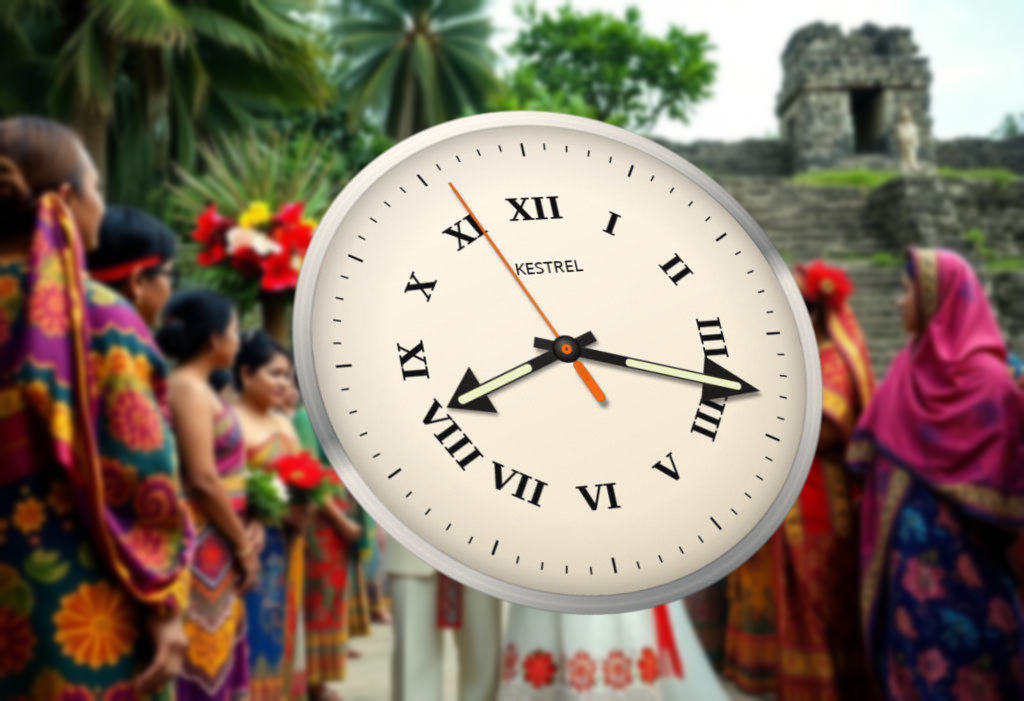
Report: 8:17:56
